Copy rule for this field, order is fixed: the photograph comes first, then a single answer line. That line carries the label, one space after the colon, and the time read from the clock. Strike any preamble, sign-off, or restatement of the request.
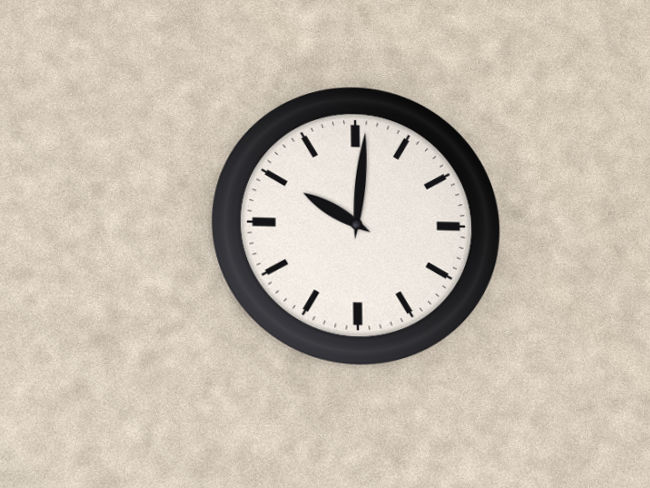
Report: 10:01
